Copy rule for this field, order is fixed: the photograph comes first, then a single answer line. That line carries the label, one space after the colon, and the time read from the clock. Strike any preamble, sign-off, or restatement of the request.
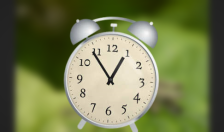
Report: 12:54
